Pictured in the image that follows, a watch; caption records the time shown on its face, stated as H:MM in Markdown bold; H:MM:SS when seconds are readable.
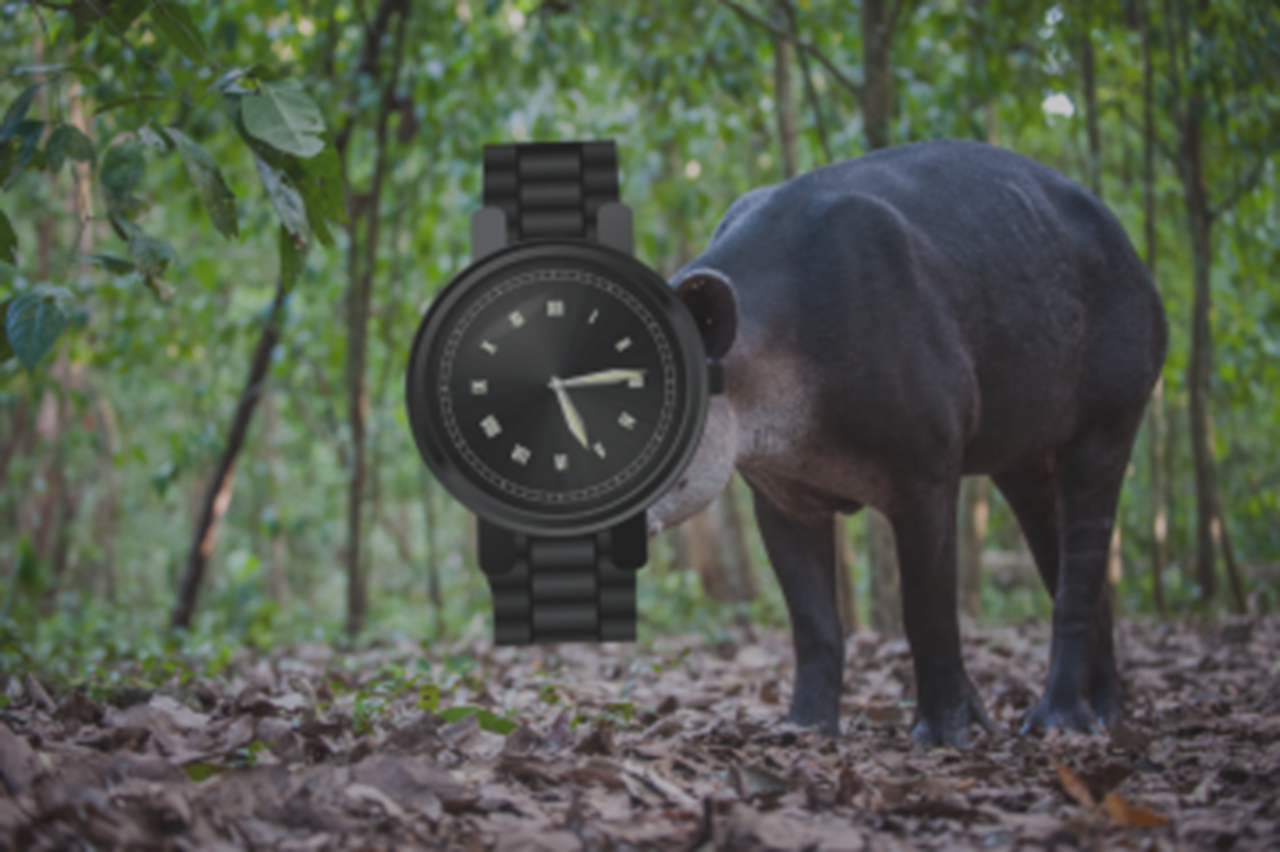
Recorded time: **5:14**
